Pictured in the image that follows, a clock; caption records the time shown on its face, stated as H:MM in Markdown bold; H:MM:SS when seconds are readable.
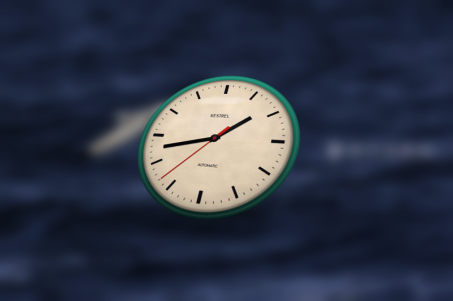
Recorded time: **1:42:37**
